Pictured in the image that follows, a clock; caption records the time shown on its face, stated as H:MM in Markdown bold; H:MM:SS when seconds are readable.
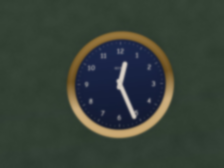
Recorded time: **12:26**
